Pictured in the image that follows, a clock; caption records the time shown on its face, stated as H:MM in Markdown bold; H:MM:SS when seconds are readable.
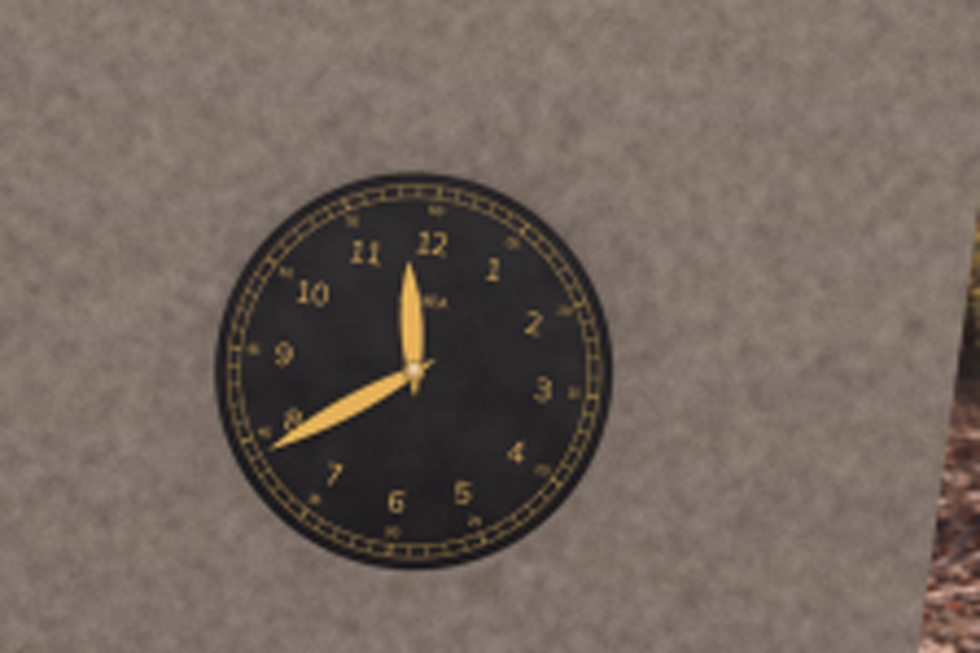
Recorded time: **11:39**
